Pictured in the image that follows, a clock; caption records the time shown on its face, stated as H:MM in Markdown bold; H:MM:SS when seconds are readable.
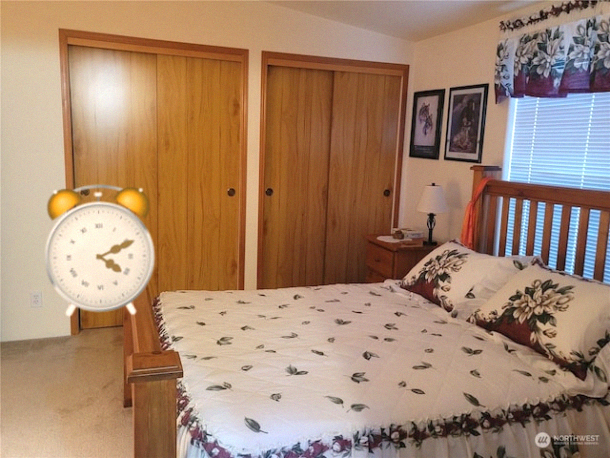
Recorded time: **4:11**
